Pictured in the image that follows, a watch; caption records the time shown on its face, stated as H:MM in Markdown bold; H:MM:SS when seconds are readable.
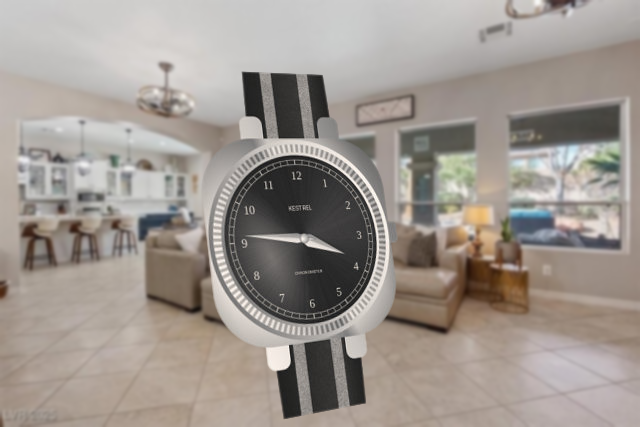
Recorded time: **3:46**
